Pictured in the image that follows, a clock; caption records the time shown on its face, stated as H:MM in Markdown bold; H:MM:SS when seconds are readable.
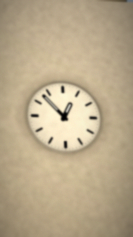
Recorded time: **12:53**
